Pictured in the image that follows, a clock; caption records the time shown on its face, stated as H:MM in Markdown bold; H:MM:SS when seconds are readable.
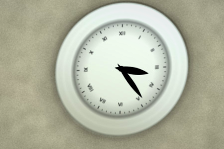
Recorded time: **3:24**
